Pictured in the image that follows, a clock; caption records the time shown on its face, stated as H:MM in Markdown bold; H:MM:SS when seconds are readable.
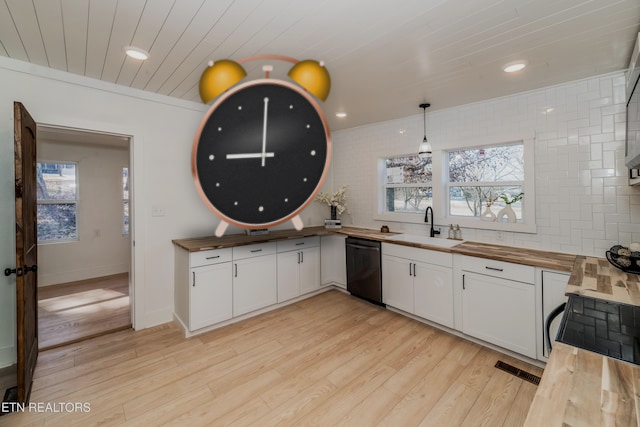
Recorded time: **9:00**
